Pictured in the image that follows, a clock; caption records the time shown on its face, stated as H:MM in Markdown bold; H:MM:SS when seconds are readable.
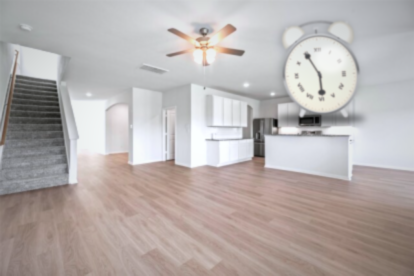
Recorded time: **5:55**
